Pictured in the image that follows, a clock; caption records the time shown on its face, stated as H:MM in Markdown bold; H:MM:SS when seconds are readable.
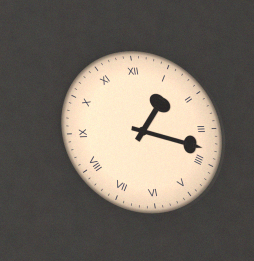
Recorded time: **1:18**
